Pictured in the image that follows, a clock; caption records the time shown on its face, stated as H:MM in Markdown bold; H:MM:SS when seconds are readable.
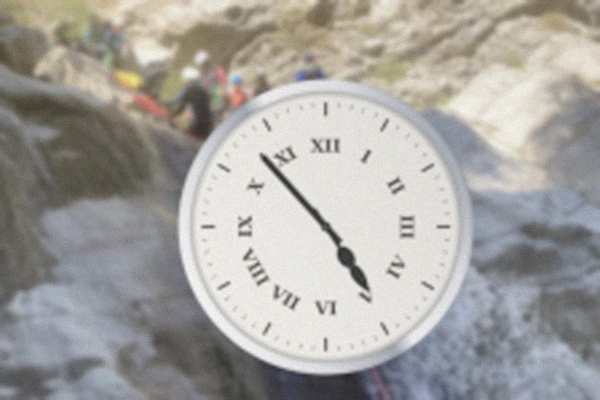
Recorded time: **4:53**
